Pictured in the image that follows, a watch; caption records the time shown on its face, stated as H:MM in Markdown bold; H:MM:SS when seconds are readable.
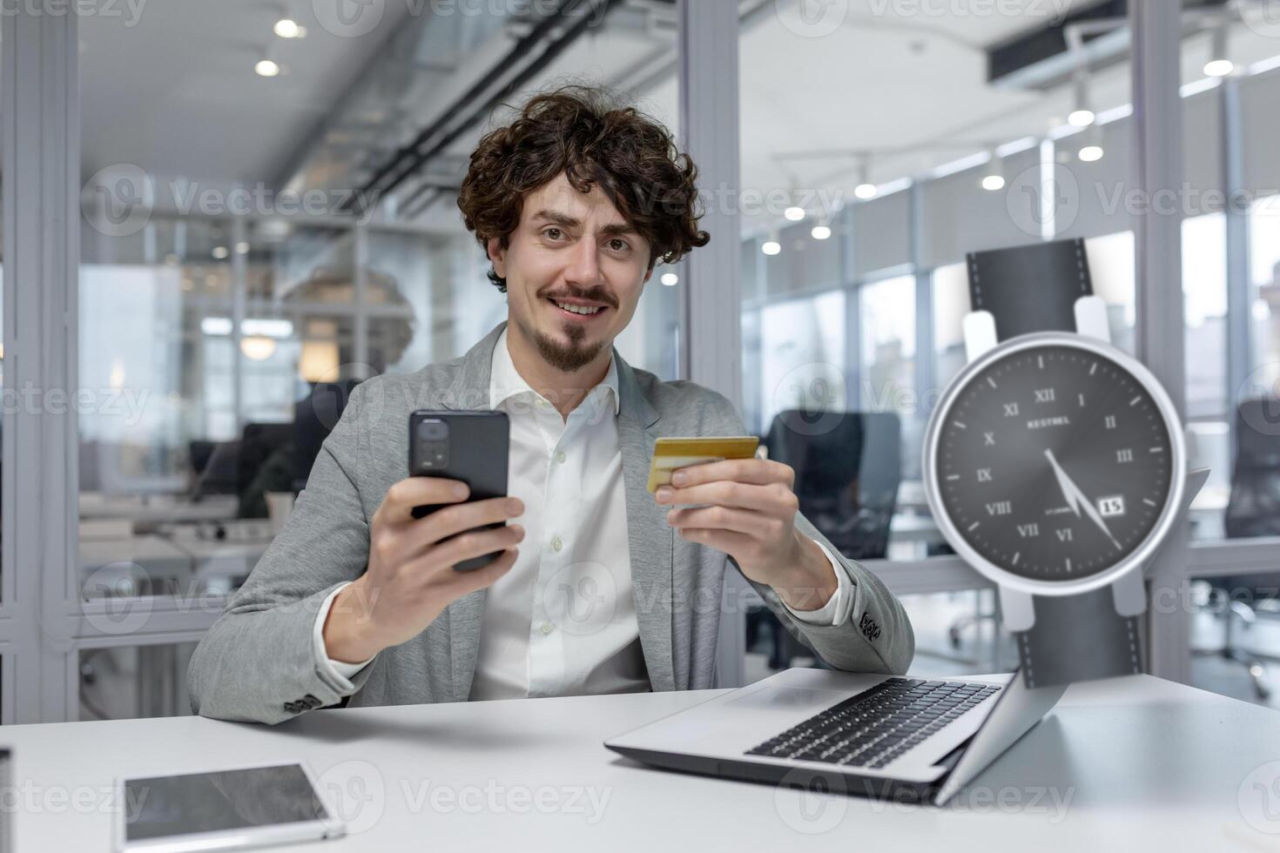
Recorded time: **5:25**
